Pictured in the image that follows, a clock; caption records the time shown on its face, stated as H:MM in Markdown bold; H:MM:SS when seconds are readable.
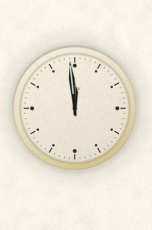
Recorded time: **11:59**
